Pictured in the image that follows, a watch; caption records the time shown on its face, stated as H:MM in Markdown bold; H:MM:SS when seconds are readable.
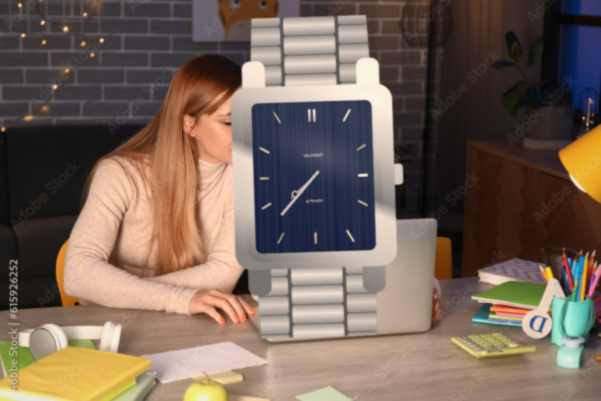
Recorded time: **7:37**
